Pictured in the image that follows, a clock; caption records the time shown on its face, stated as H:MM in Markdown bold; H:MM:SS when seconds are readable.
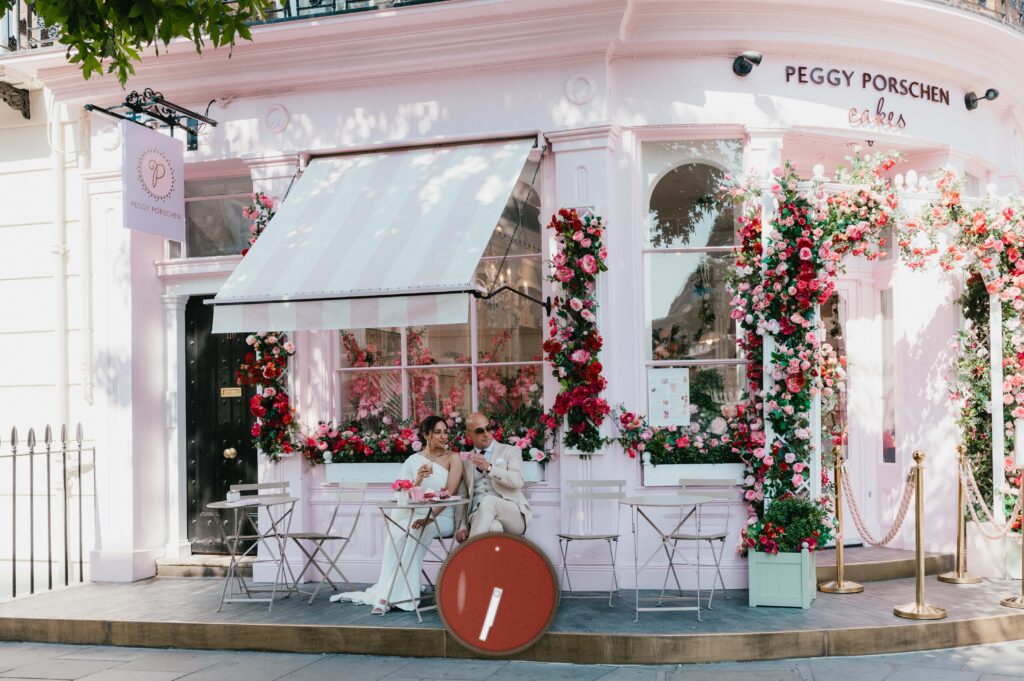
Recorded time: **6:33**
